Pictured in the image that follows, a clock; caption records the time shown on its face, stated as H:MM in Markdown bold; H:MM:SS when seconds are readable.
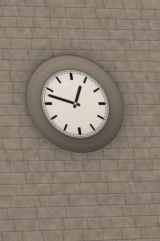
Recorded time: **12:48**
